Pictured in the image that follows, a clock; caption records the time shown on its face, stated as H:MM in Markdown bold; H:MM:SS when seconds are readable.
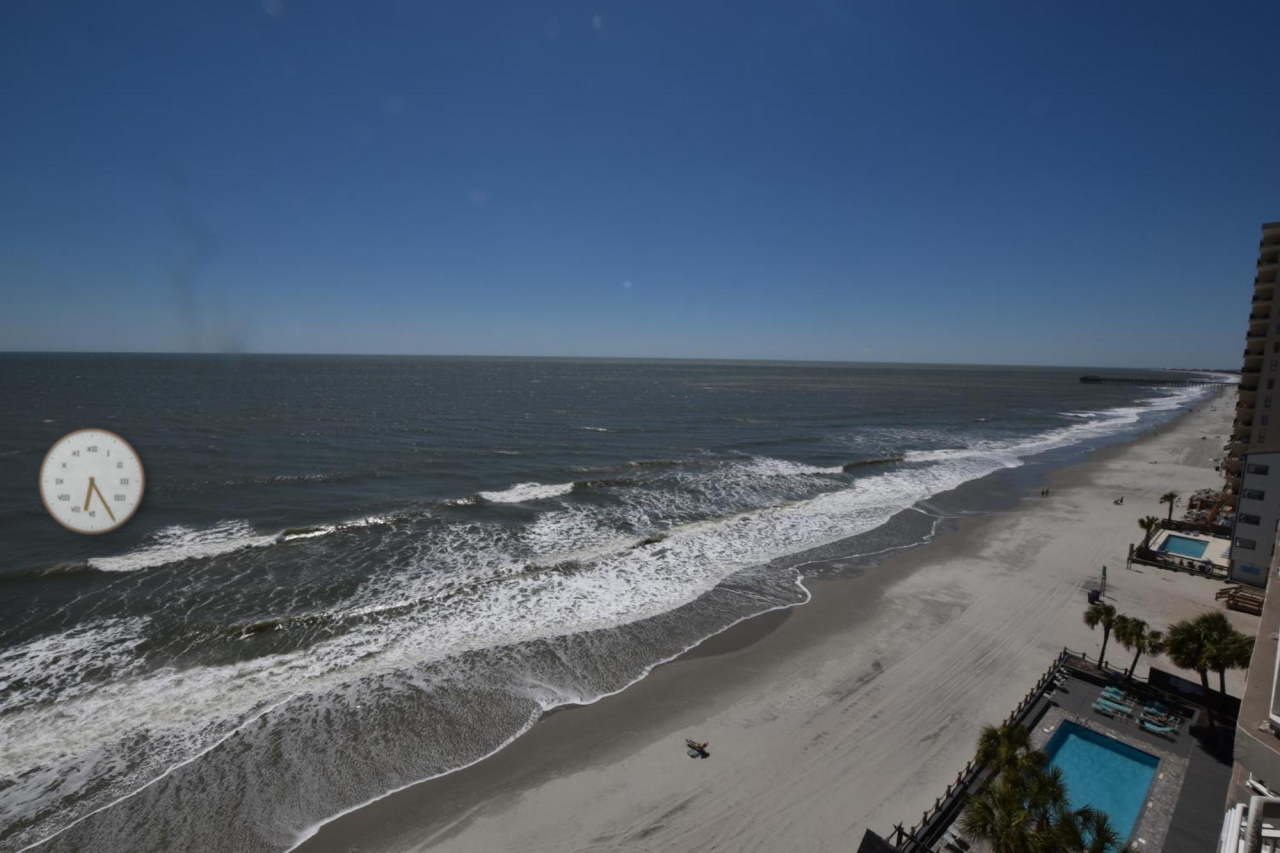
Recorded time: **6:25**
